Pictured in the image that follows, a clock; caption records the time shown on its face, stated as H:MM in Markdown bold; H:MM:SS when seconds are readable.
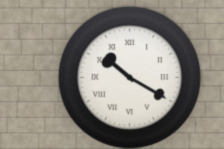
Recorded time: **10:20**
